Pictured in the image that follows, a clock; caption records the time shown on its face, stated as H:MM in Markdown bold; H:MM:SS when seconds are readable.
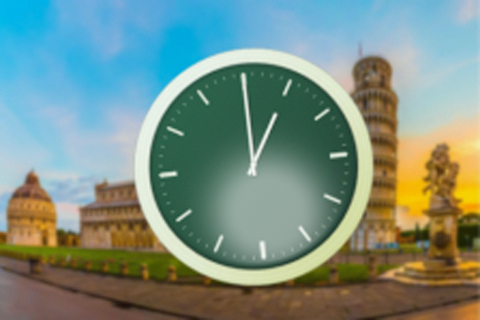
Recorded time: **1:00**
